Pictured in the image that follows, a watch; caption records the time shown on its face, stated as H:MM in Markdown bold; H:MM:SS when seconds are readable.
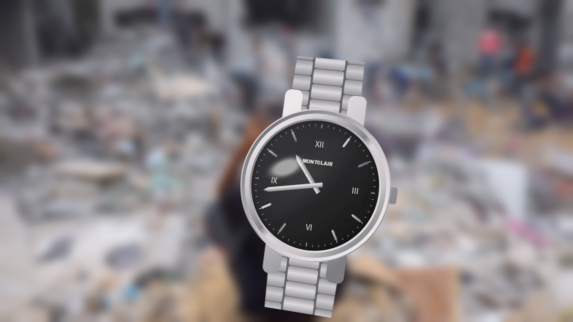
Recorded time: **10:43**
